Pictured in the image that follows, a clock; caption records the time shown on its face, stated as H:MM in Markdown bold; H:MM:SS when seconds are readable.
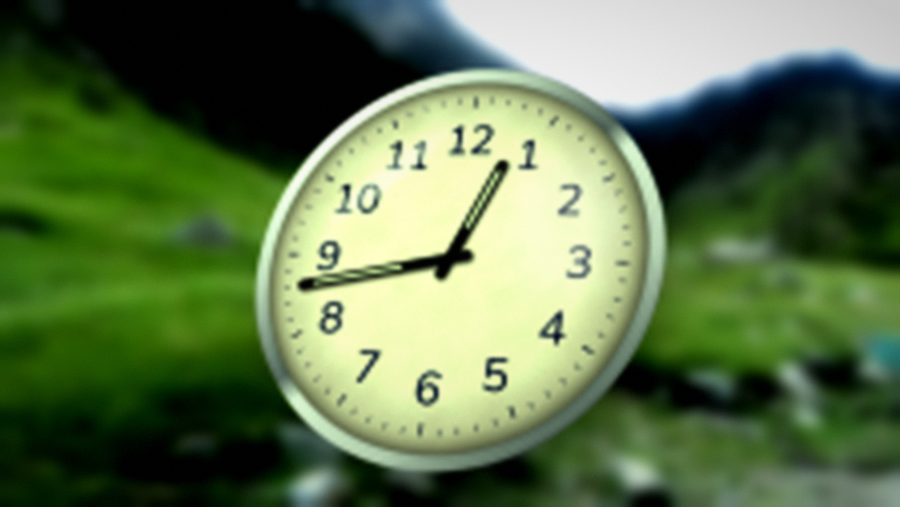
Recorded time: **12:43**
